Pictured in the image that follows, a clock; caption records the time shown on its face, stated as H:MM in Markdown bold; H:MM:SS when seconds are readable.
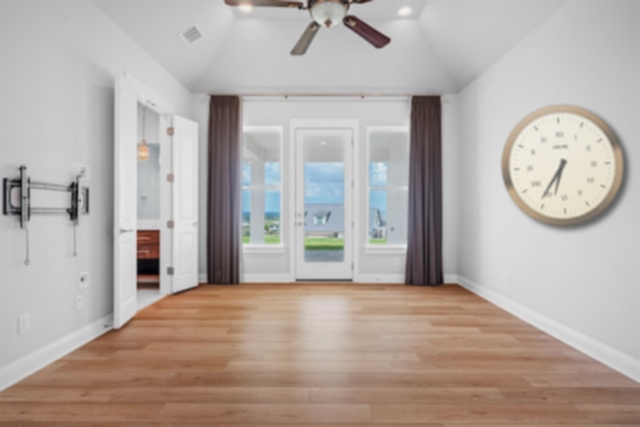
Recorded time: **6:36**
